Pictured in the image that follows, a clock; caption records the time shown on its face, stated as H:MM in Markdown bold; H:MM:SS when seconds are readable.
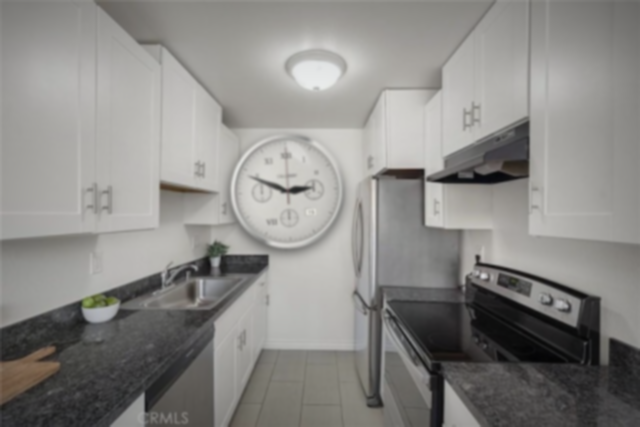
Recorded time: **2:49**
